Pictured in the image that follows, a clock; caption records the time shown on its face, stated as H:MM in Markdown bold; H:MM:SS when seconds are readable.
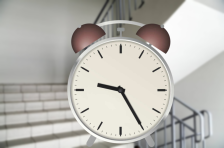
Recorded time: **9:25**
